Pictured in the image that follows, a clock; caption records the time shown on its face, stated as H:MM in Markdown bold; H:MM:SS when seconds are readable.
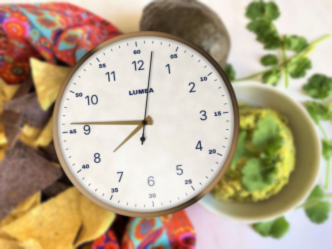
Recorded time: **7:46:02**
